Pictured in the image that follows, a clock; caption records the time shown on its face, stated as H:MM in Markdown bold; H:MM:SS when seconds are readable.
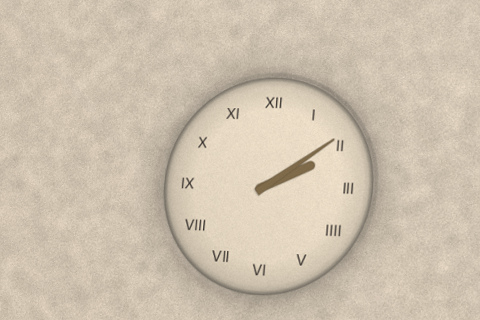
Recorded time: **2:09**
